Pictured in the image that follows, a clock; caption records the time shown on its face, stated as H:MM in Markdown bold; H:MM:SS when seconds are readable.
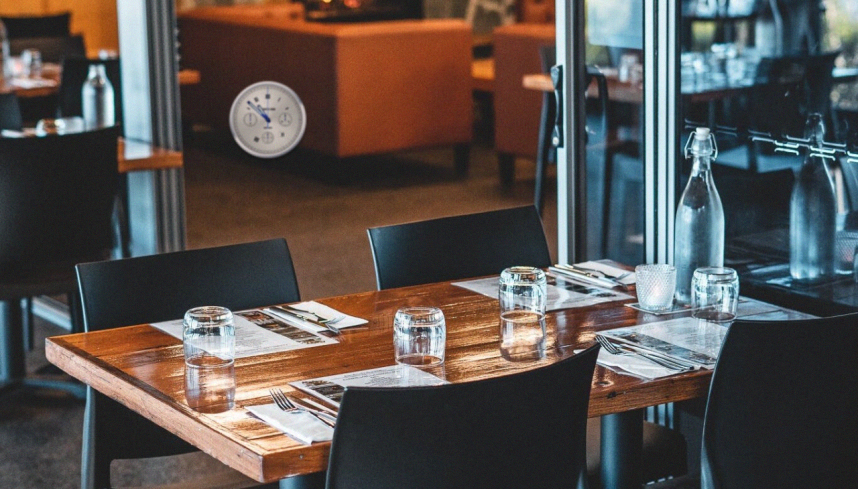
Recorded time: **10:52**
